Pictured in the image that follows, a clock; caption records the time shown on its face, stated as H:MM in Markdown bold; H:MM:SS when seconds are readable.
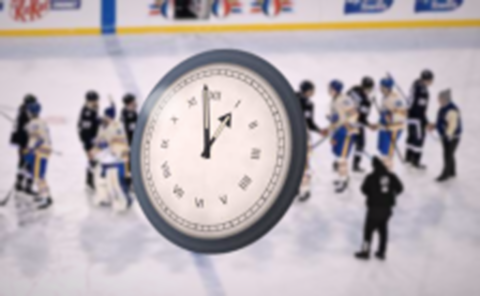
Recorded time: **12:58**
